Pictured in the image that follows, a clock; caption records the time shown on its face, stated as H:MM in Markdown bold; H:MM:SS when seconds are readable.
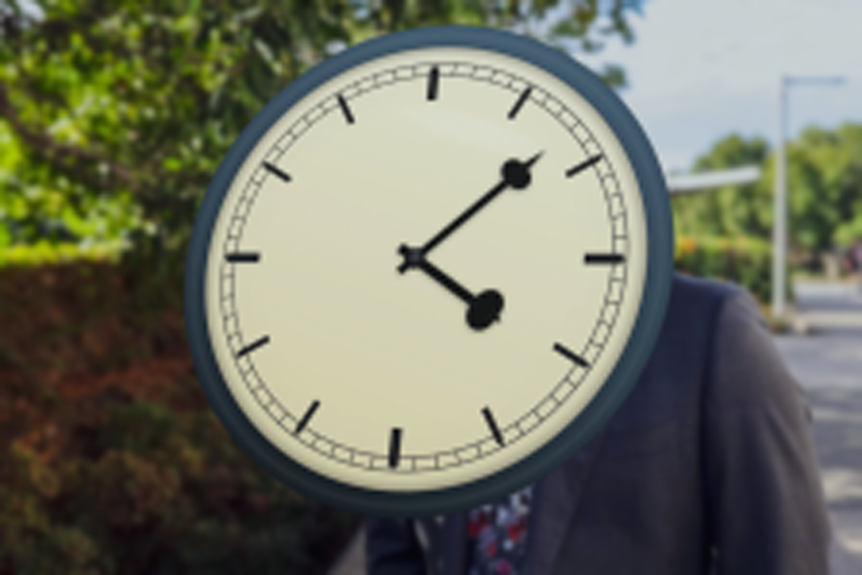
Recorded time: **4:08**
